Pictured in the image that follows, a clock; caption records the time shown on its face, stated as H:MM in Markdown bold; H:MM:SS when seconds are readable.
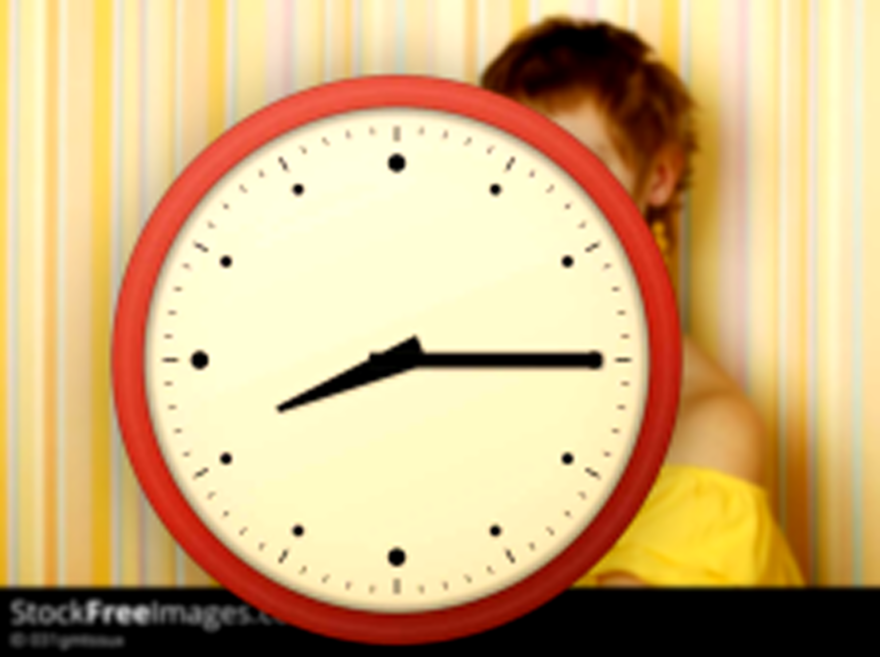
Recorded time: **8:15**
